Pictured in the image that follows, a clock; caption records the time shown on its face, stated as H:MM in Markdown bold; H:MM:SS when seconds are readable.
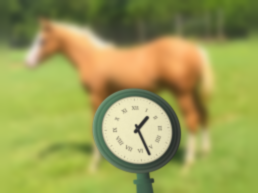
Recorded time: **1:27**
